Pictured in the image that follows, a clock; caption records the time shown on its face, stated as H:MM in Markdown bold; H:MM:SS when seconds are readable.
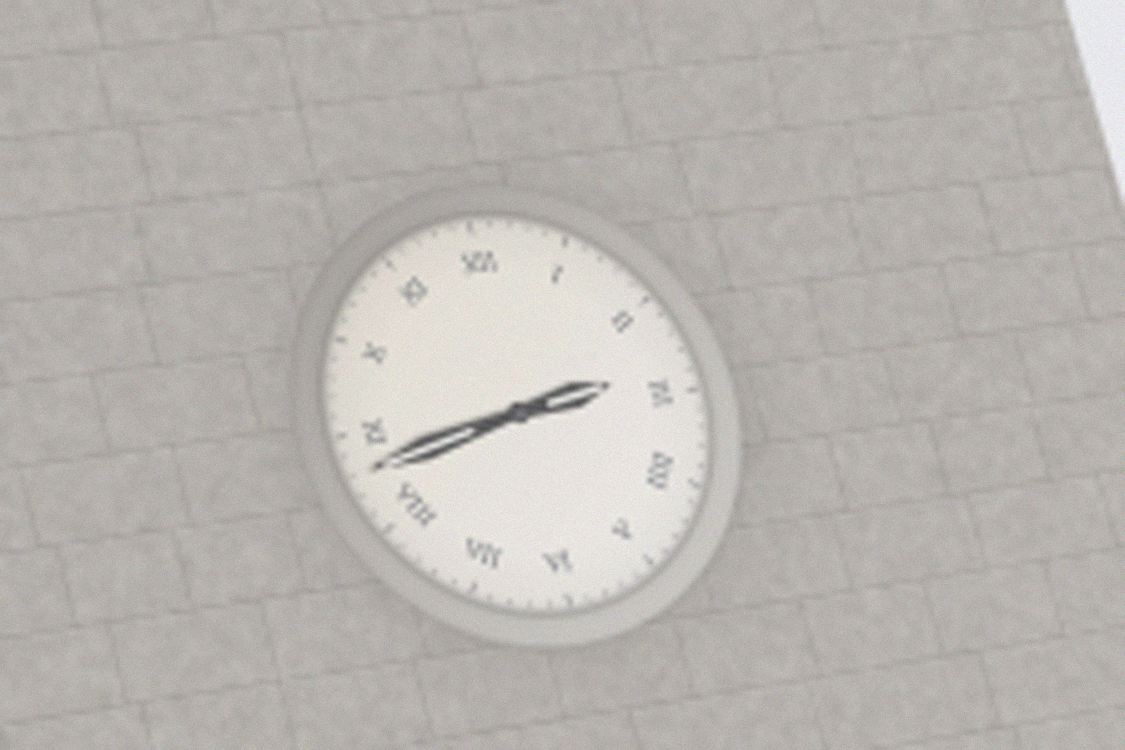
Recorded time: **2:43**
